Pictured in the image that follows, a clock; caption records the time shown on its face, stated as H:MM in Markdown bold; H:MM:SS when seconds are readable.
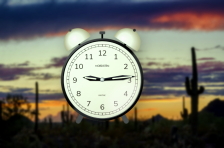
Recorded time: **9:14**
